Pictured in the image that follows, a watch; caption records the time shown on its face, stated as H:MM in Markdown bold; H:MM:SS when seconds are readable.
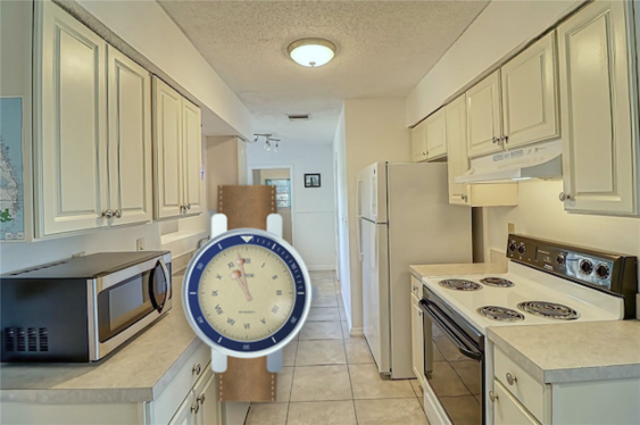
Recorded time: **10:58**
